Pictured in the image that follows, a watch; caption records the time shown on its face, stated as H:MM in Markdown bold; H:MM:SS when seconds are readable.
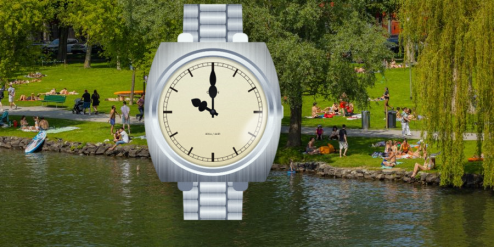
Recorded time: **10:00**
